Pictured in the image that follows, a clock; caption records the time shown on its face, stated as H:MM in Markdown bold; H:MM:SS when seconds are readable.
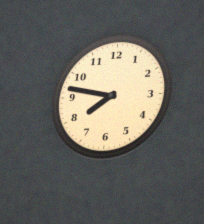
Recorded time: **7:47**
